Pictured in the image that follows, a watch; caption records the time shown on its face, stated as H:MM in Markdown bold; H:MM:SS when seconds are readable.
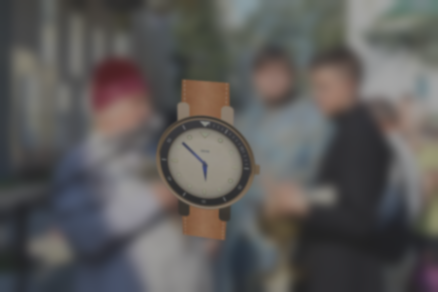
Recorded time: **5:52**
